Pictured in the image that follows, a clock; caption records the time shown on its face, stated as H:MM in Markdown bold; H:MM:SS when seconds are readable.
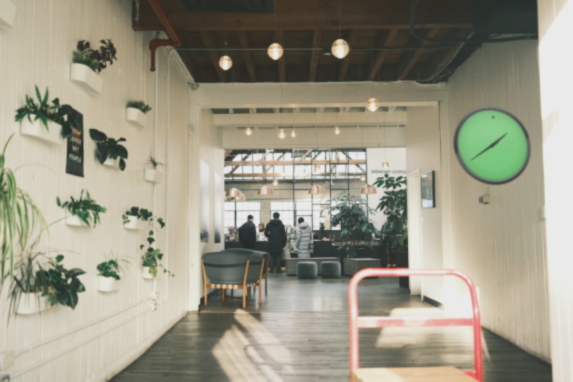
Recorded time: **1:39**
